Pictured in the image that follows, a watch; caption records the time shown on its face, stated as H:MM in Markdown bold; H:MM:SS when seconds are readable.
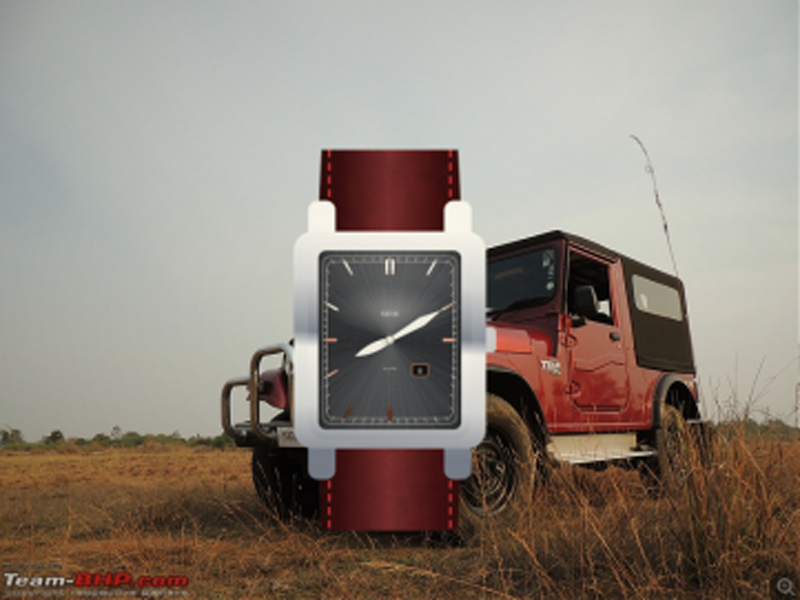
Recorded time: **8:10**
